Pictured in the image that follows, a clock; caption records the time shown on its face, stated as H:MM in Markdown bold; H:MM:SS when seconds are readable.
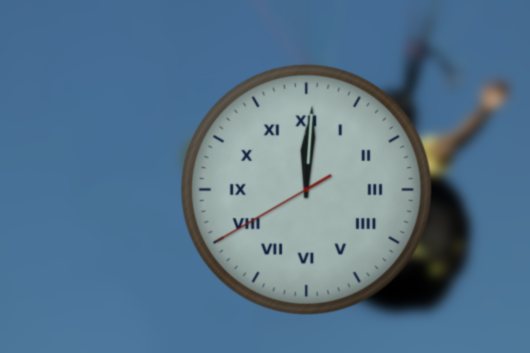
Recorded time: **12:00:40**
